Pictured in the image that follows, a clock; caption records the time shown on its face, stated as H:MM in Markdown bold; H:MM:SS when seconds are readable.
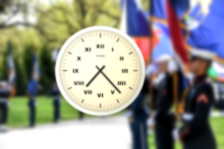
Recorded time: **7:23**
